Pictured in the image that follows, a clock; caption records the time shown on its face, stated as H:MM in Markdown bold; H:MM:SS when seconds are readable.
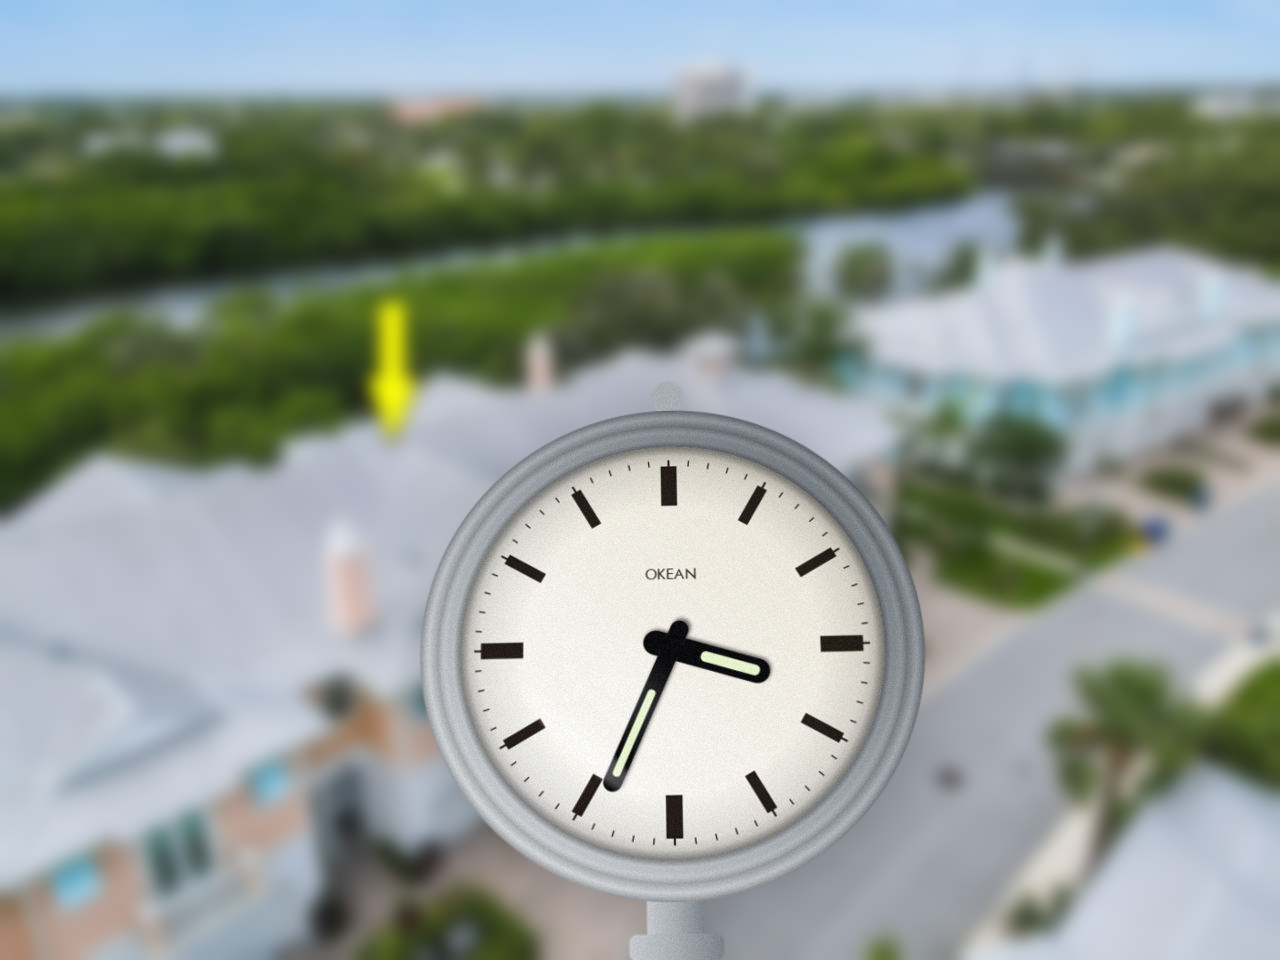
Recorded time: **3:34**
